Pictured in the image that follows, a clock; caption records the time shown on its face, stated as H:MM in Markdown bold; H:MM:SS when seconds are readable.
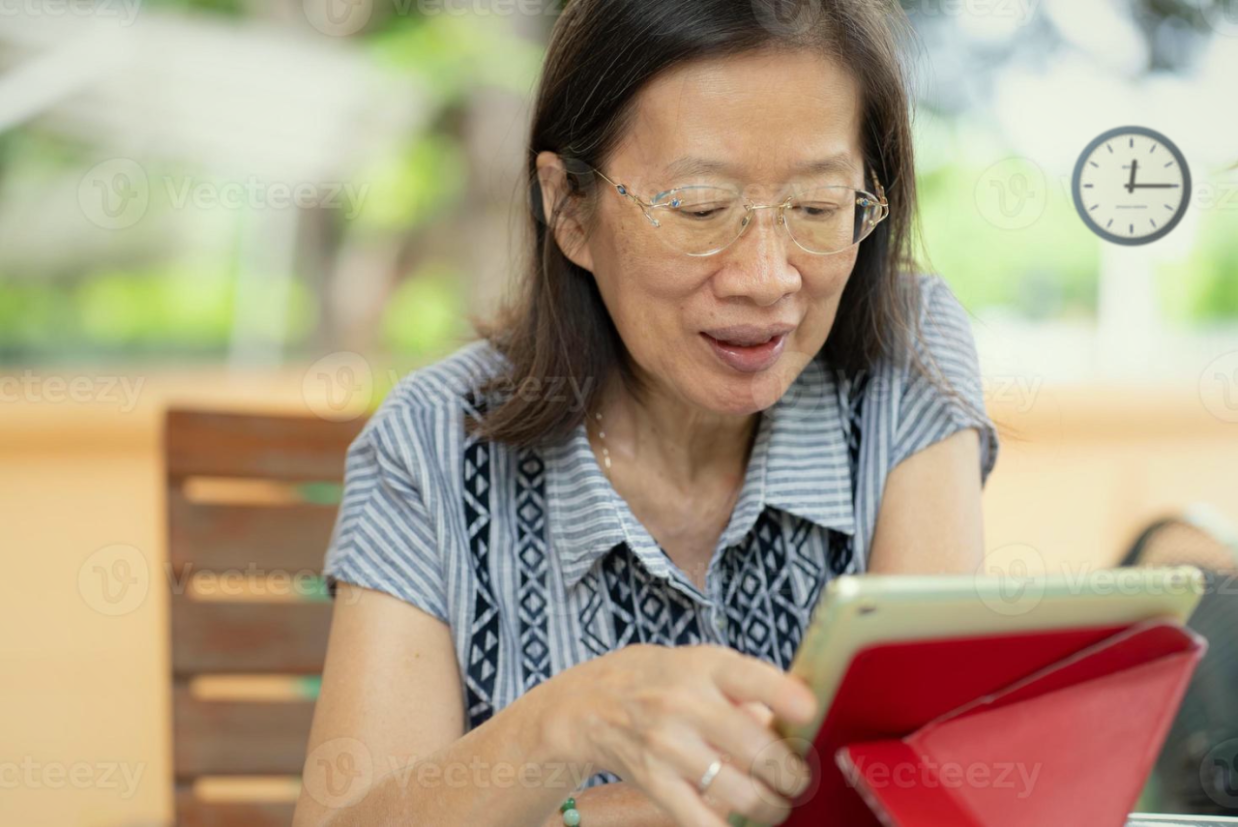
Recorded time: **12:15**
